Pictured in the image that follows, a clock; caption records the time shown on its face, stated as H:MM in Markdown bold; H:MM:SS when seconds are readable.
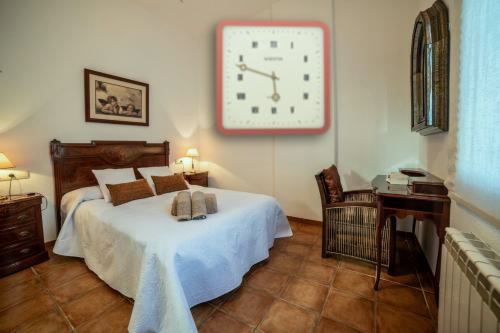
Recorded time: **5:48**
